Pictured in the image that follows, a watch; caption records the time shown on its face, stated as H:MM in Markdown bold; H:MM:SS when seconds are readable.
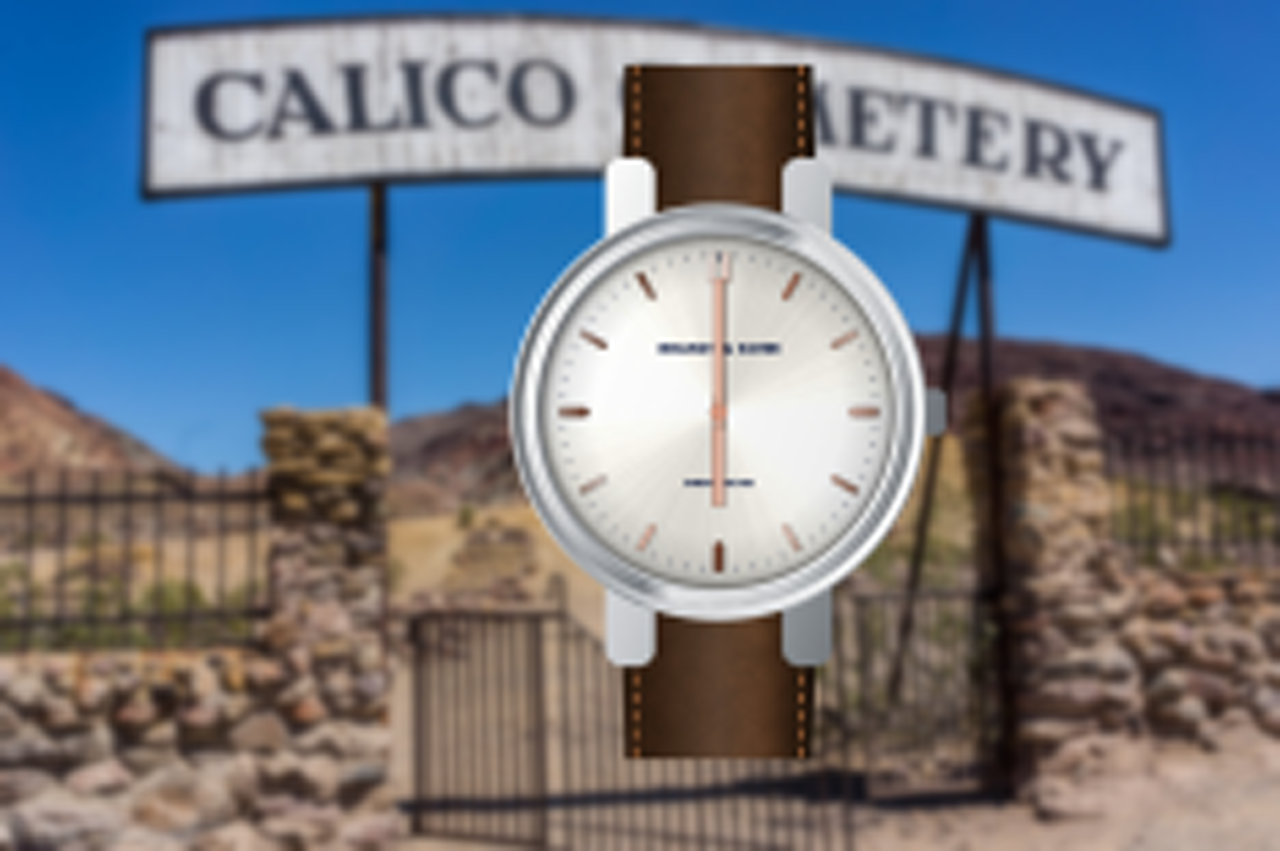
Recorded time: **6:00**
